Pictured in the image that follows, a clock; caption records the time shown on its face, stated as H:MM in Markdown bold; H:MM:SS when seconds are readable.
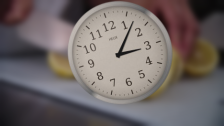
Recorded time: **3:07**
